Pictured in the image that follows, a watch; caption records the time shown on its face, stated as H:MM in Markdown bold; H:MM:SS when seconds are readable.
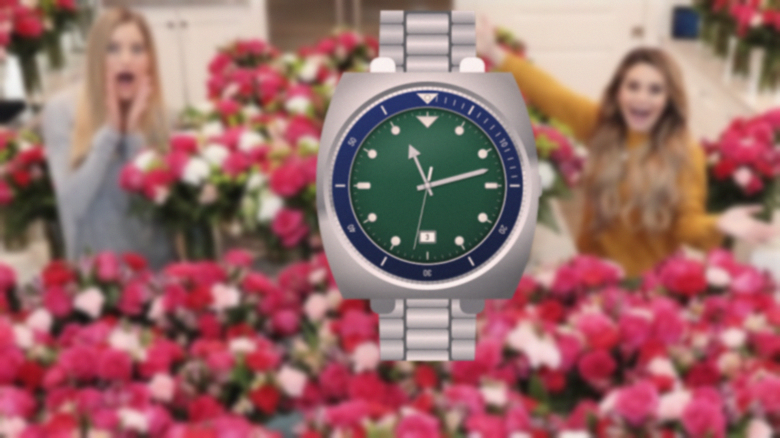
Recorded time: **11:12:32**
